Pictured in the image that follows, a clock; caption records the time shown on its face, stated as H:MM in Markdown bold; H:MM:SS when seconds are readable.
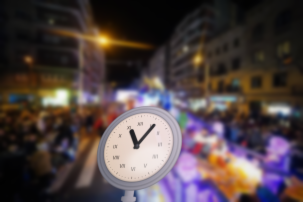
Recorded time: **11:06**
